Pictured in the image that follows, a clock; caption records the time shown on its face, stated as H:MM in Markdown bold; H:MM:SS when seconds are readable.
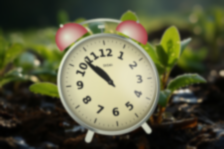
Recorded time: **10:53**
